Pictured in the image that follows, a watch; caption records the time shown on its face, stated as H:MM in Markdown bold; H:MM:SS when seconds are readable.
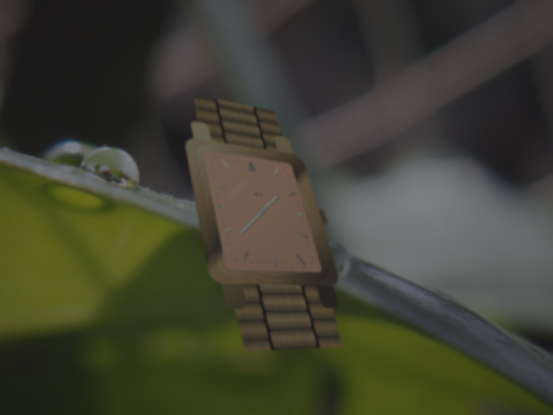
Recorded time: **1:38**
